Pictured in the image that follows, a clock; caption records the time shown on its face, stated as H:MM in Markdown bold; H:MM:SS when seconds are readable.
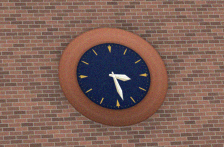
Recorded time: **3:28**
